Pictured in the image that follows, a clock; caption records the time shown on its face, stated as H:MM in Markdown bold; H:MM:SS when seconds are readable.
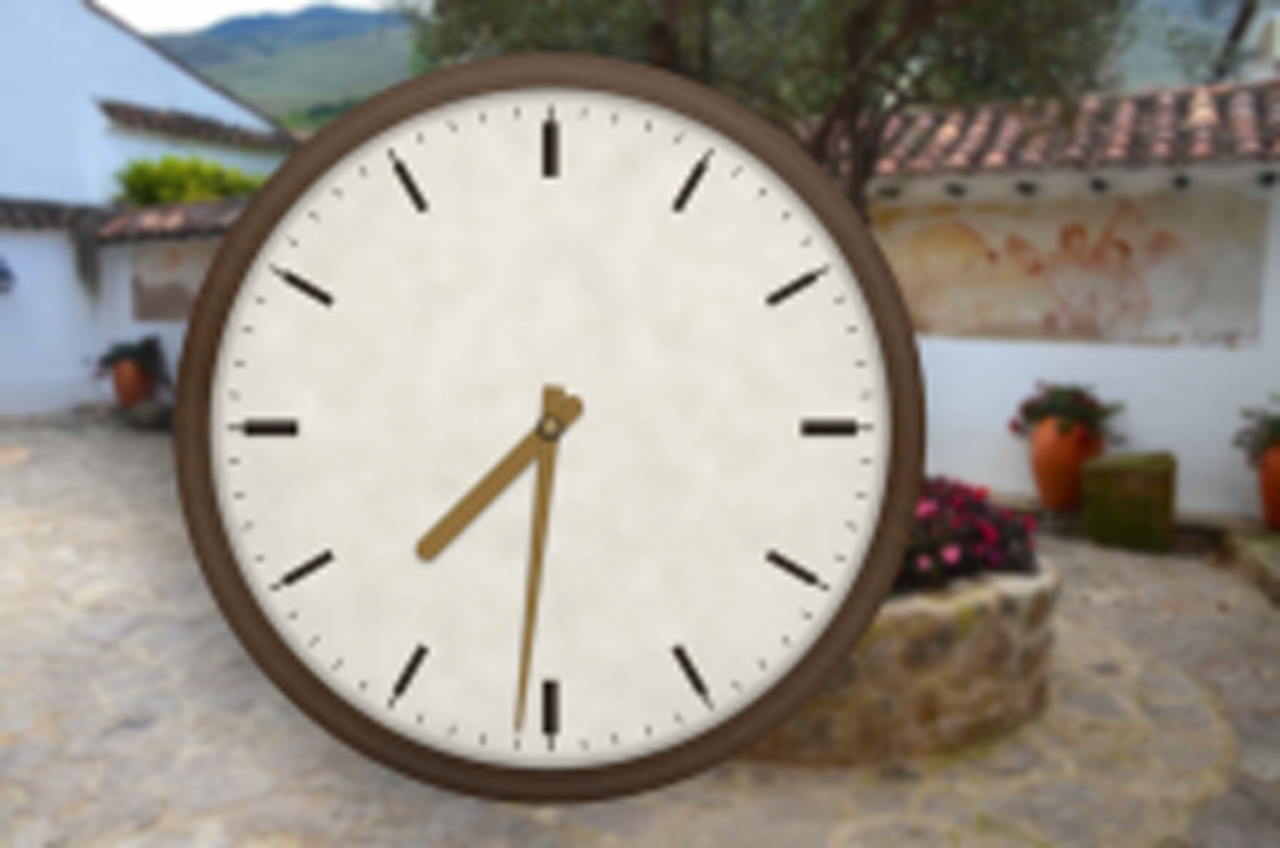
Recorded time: **7:31**
